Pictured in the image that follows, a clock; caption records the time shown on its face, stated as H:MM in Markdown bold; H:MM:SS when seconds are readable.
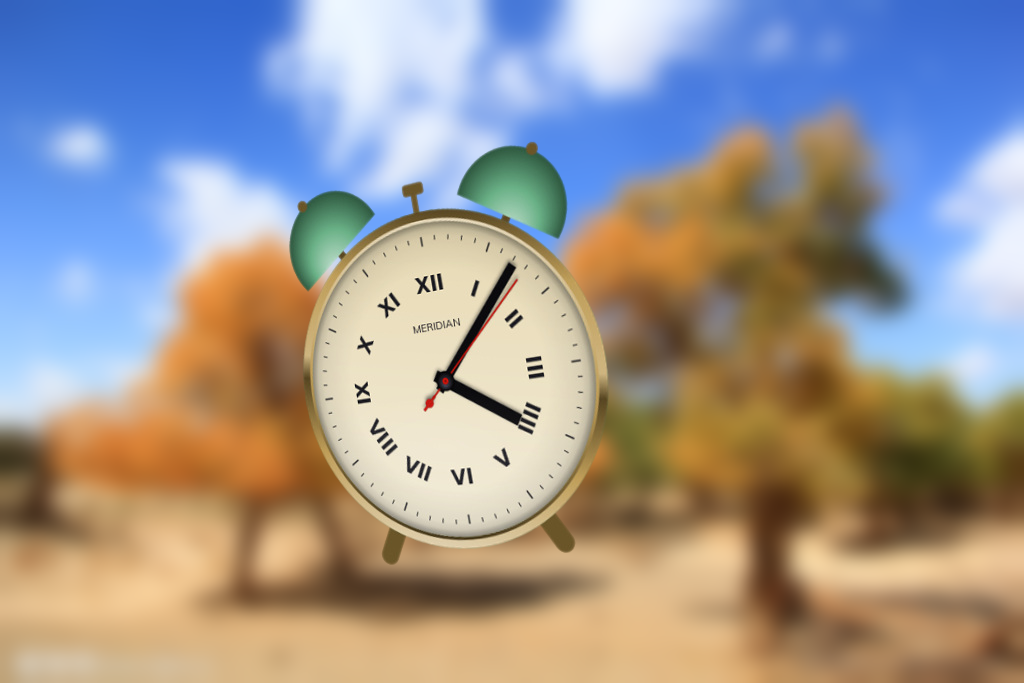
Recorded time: **4:07:08**
